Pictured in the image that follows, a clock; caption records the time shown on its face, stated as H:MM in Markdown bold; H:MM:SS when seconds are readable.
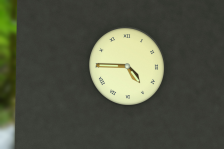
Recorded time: **4:45**
